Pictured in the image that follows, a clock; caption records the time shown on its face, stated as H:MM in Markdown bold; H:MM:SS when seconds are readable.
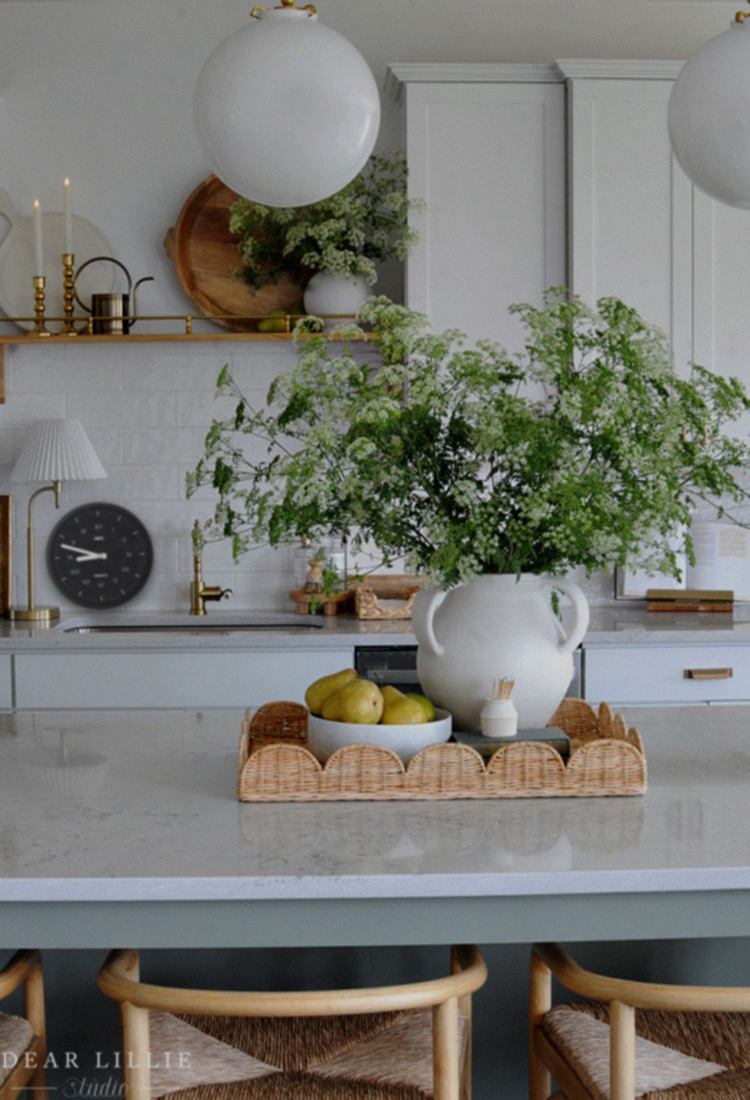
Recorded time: **8:48**
